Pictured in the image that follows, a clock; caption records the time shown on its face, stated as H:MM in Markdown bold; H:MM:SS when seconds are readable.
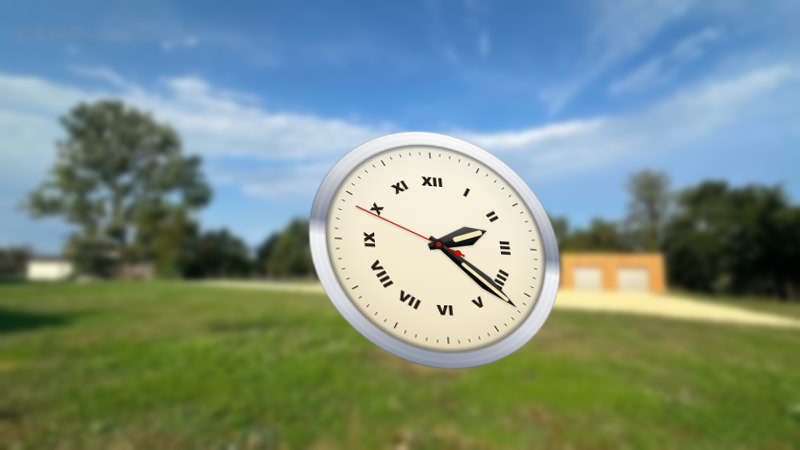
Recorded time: **2:21:49**
